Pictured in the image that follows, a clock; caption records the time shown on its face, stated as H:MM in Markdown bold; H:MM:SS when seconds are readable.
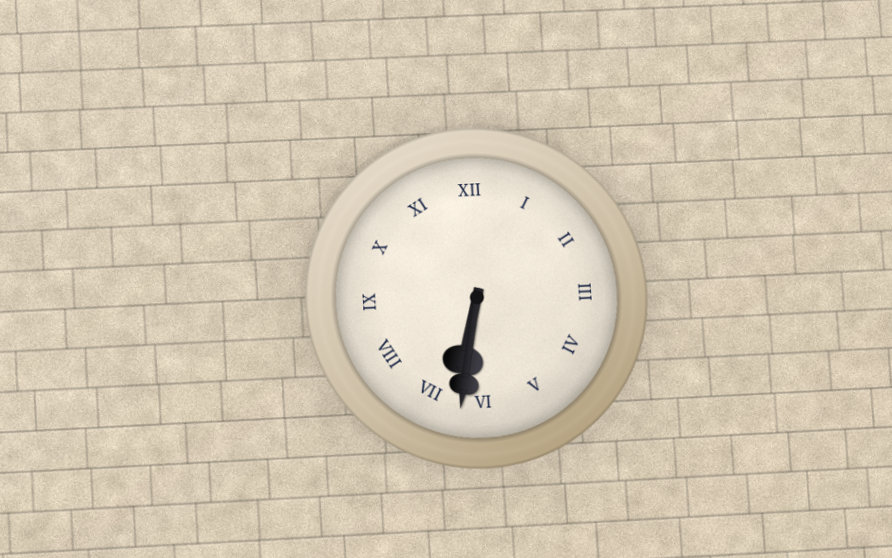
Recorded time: **6:32**
